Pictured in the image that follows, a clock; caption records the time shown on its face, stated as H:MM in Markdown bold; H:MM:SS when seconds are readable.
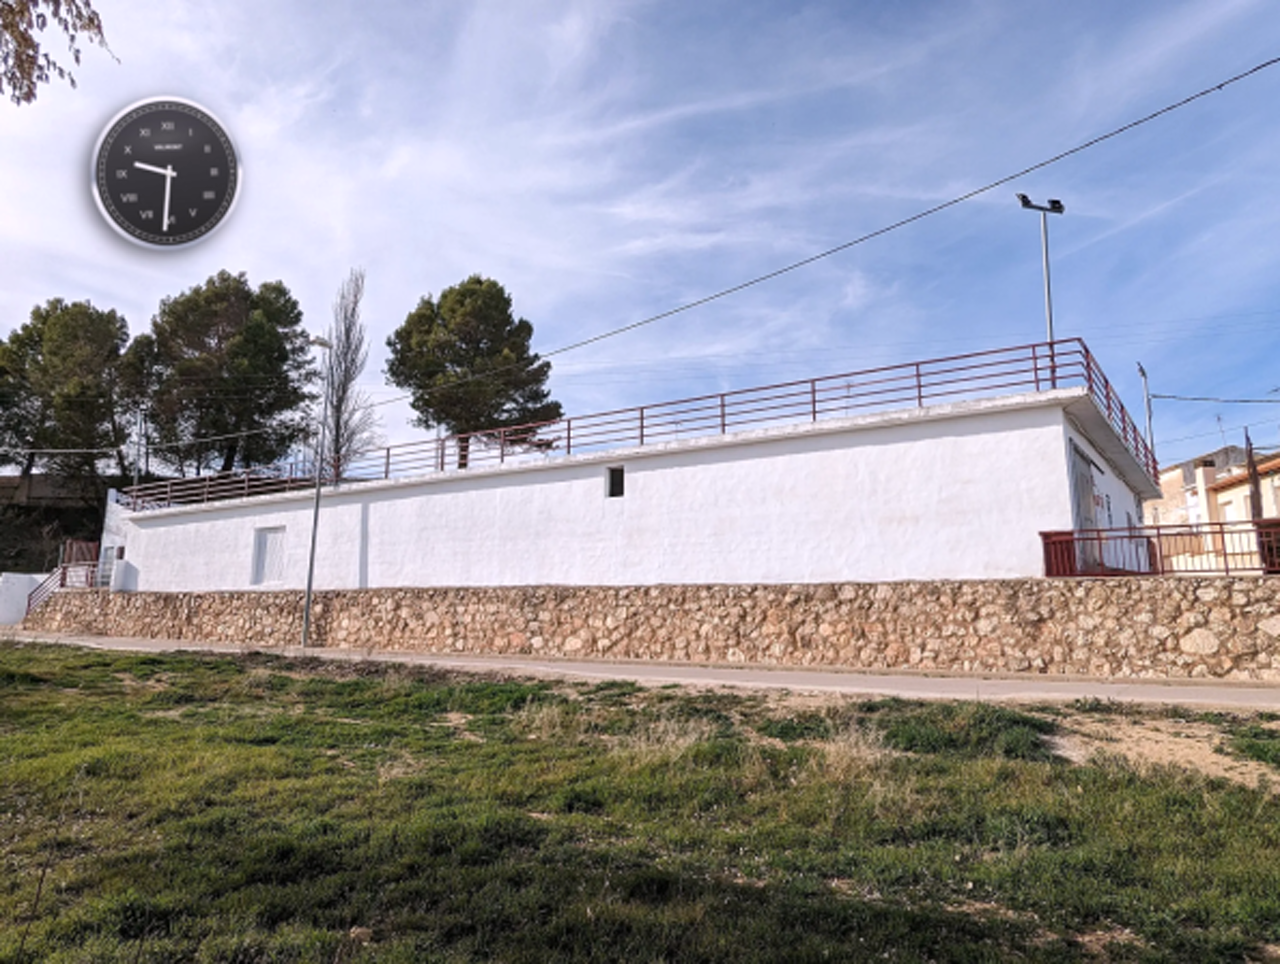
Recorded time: **9:31**
